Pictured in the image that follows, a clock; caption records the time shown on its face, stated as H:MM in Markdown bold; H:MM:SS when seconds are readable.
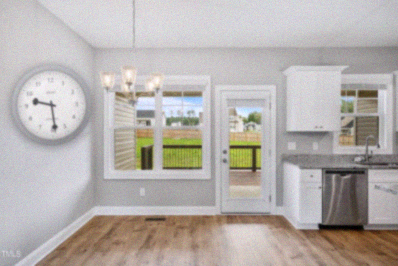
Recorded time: **9:29**
